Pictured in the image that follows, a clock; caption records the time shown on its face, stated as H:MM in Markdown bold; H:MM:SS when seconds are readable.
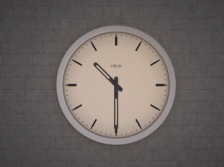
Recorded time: **10:30**
